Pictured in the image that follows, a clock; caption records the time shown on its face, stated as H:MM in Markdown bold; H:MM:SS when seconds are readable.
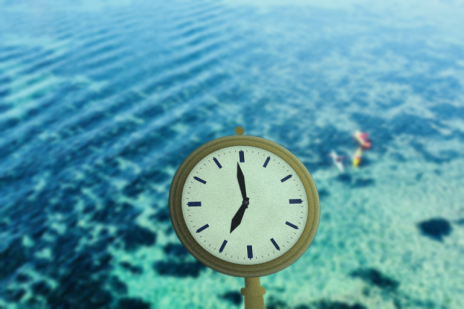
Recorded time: **6:59**
